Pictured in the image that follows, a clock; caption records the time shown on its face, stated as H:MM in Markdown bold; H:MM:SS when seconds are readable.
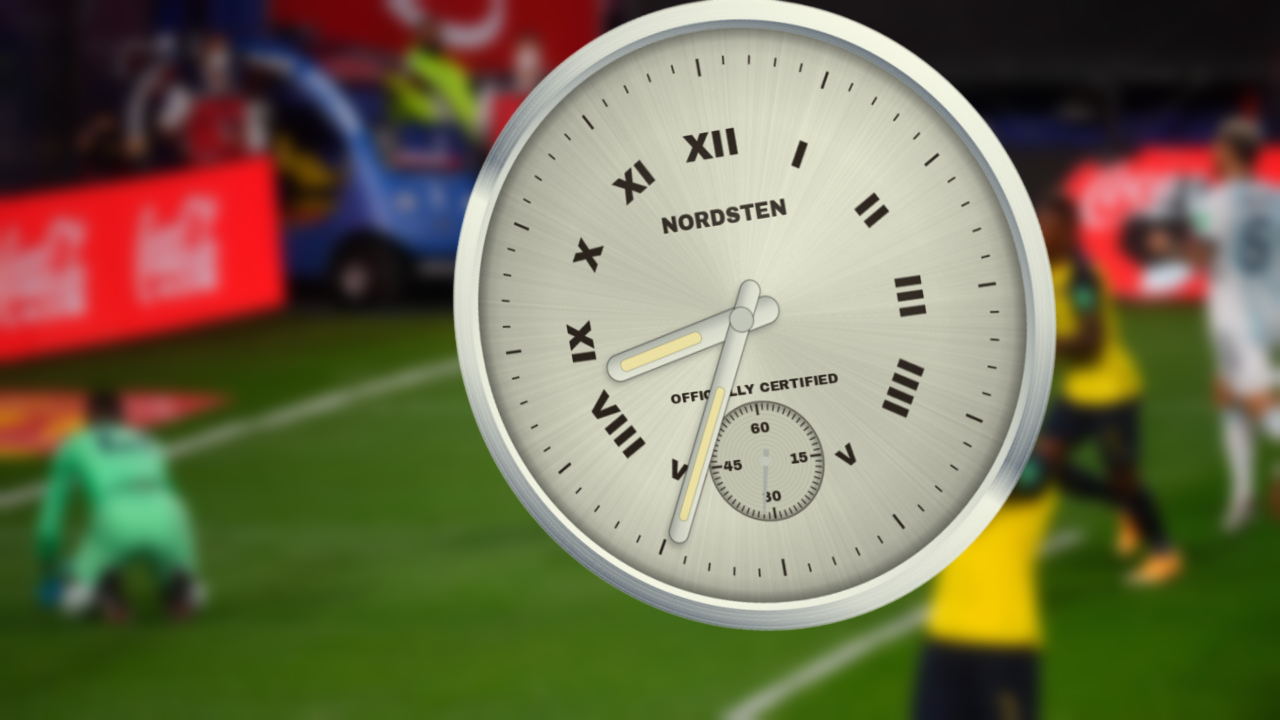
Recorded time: **8:34:32**
